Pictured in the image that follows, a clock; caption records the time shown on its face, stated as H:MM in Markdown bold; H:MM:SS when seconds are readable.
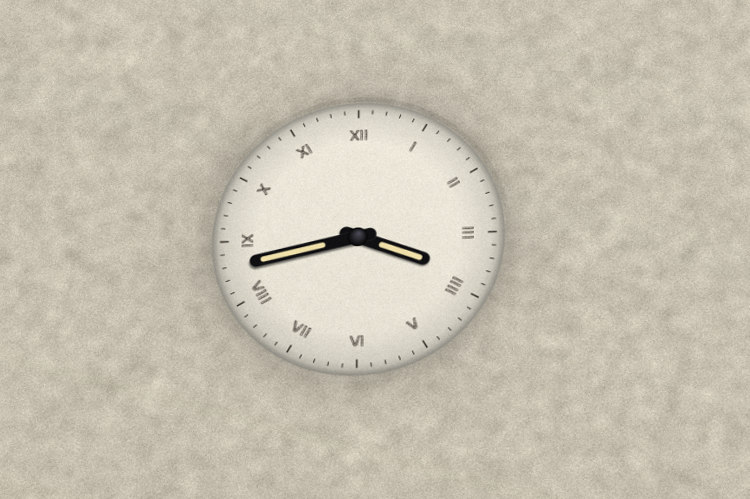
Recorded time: **3:43**
